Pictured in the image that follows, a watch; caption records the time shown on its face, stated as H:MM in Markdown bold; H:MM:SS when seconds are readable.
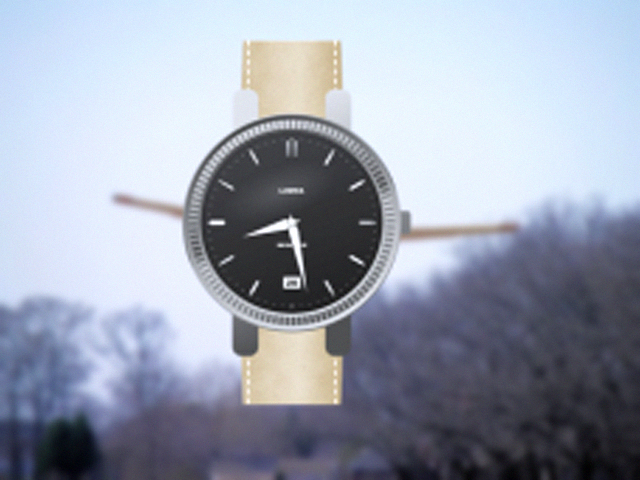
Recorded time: **8:28**
